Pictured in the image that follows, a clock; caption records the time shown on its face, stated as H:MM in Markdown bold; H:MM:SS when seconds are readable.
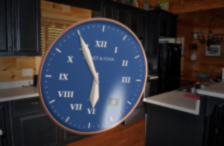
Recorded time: **5:55**
